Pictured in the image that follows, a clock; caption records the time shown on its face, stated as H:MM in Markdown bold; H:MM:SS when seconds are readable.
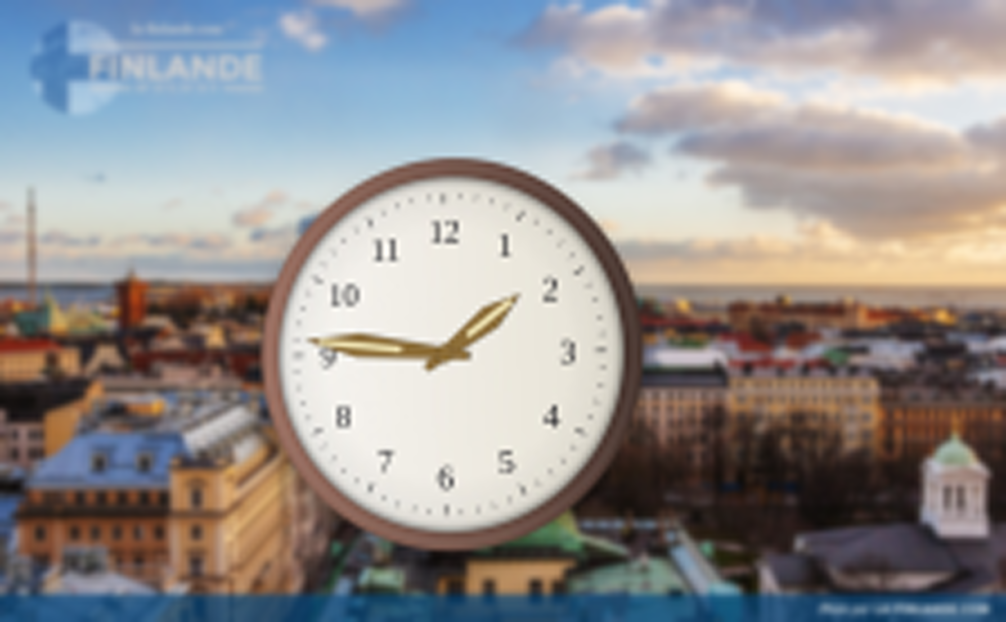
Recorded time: **1:46**
